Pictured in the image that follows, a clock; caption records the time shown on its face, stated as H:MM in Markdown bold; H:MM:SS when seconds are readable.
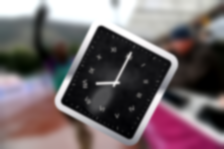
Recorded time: **8:00**
